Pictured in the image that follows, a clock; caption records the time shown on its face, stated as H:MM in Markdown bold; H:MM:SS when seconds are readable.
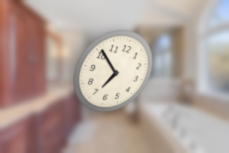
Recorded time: **6:51**
